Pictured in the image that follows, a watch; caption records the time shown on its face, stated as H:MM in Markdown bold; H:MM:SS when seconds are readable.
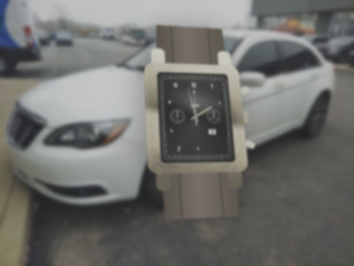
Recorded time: **1:58**
